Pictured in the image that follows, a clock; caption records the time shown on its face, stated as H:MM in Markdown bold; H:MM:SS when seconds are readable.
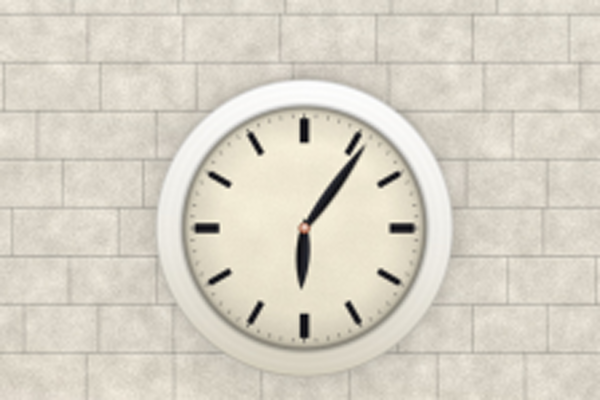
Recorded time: **6:06**
